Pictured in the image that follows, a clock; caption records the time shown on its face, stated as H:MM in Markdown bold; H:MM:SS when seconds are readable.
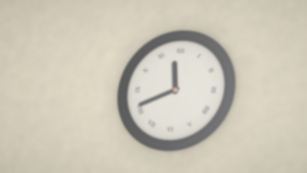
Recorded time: **11:41**
